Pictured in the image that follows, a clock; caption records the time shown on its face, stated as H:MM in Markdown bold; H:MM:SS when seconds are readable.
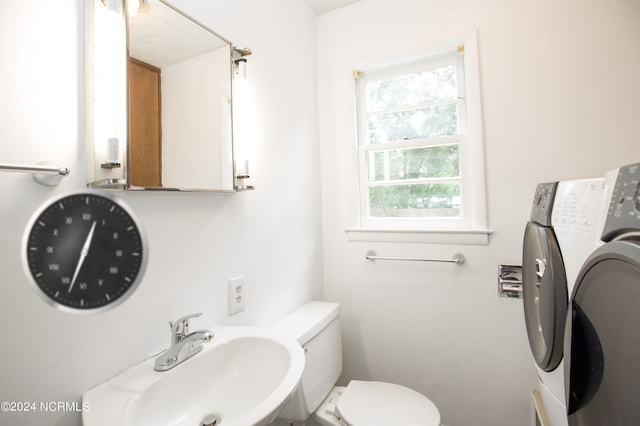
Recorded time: **12:33**
